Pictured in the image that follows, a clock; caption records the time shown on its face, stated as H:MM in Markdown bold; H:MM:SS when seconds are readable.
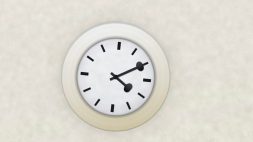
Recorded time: **4:10**
